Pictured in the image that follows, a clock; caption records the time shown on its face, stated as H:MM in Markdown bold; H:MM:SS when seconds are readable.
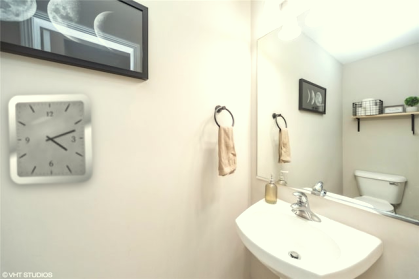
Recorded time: **4:12**
